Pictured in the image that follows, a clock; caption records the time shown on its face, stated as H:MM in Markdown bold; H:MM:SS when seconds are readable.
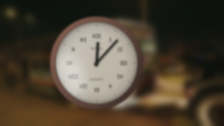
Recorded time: **12:07**
